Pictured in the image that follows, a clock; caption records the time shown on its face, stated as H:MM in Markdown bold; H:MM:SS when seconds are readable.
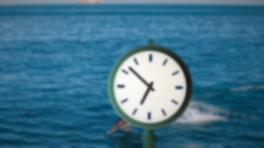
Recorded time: **6:52**
